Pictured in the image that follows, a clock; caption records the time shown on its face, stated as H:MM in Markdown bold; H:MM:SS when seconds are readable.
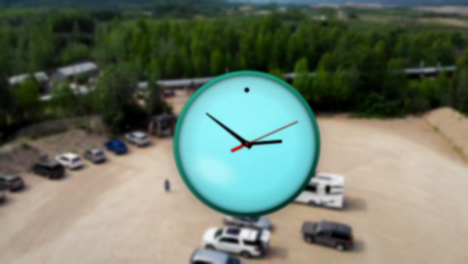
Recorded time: **2:51:11**
